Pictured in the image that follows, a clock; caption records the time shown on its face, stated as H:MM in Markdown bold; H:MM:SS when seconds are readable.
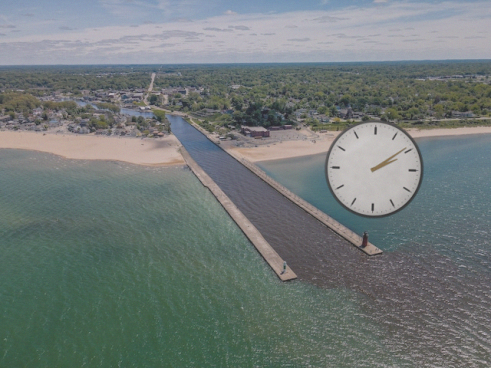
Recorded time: **2:09**
